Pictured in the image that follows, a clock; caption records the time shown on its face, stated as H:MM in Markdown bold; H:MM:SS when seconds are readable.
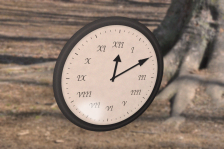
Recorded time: **12:10**
